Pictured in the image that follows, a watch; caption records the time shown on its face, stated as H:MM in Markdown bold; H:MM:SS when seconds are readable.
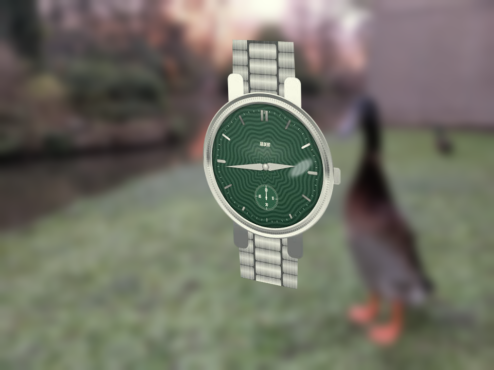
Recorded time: **2:44**
